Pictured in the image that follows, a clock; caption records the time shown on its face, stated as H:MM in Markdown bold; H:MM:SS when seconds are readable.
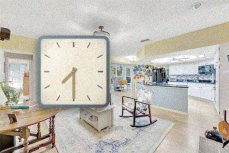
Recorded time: **7:30**
